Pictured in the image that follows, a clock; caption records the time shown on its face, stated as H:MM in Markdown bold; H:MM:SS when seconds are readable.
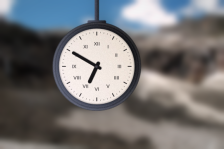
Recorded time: **6:50**
